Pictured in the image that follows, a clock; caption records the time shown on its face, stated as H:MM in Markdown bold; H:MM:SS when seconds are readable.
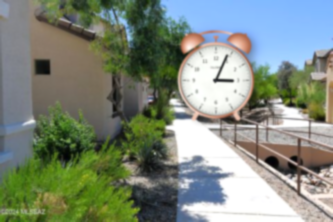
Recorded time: **3:04**
